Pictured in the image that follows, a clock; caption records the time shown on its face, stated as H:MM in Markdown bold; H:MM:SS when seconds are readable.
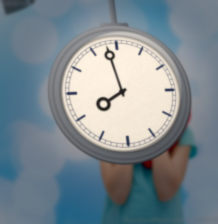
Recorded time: **7:58**
